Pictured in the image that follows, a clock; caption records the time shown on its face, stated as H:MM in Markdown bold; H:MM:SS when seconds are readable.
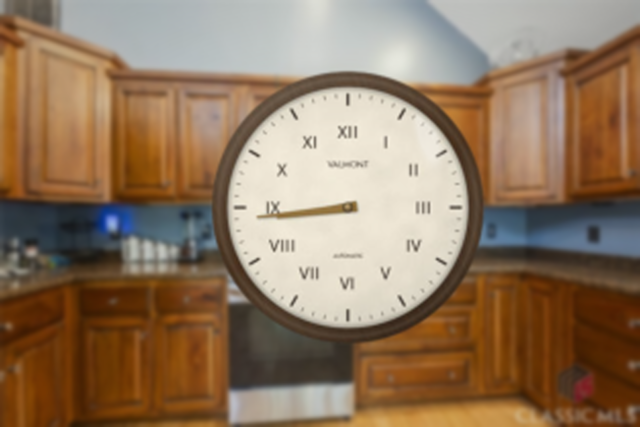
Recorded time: **8:44**
